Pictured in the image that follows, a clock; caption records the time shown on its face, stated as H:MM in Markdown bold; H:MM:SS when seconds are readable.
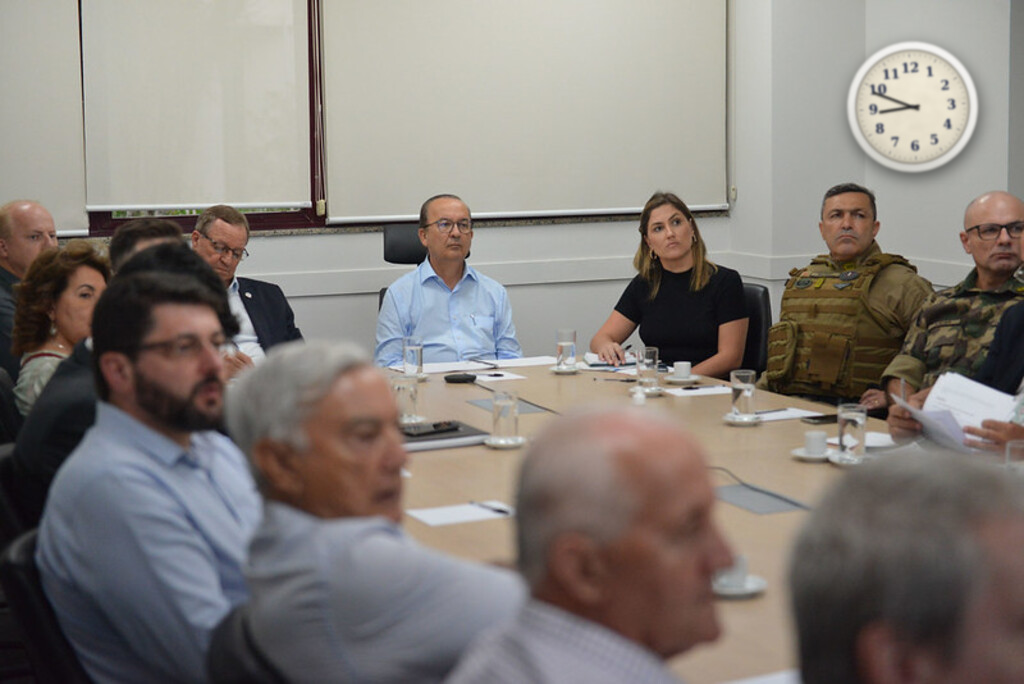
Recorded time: **8:49**
